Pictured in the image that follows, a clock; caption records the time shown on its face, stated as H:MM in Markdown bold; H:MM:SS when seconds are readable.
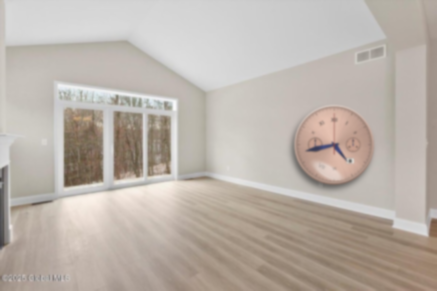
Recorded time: **4:43**
